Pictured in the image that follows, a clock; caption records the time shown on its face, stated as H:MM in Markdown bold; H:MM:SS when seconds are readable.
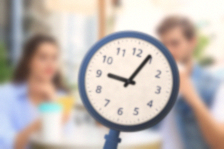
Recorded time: **9:04**
